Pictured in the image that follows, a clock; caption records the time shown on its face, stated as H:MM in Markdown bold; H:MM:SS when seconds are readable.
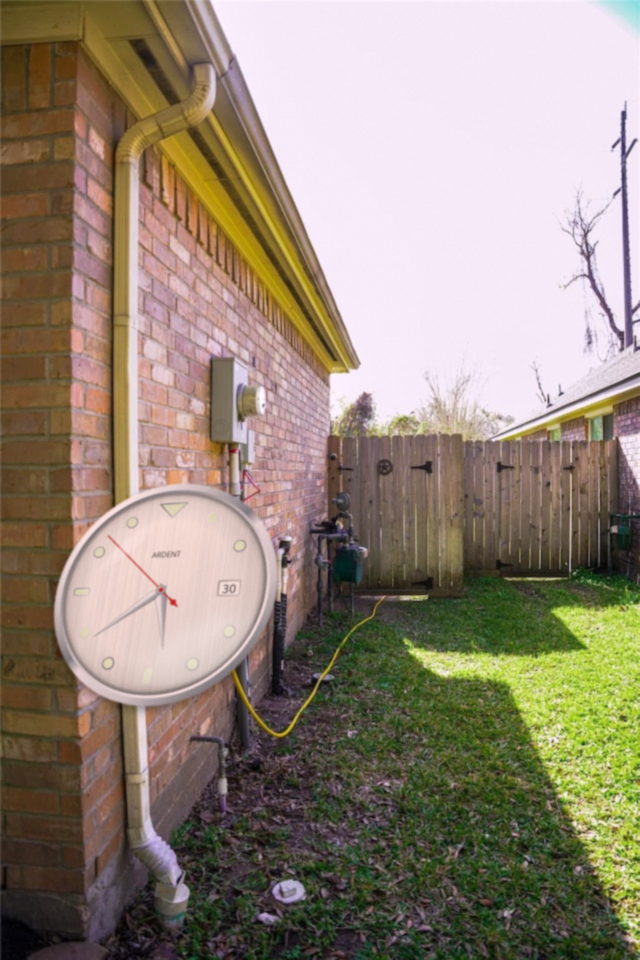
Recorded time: **5:38:52**
